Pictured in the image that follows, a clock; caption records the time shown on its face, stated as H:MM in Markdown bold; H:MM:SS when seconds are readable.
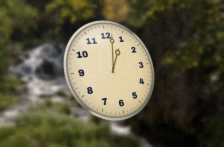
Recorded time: **1:02**
